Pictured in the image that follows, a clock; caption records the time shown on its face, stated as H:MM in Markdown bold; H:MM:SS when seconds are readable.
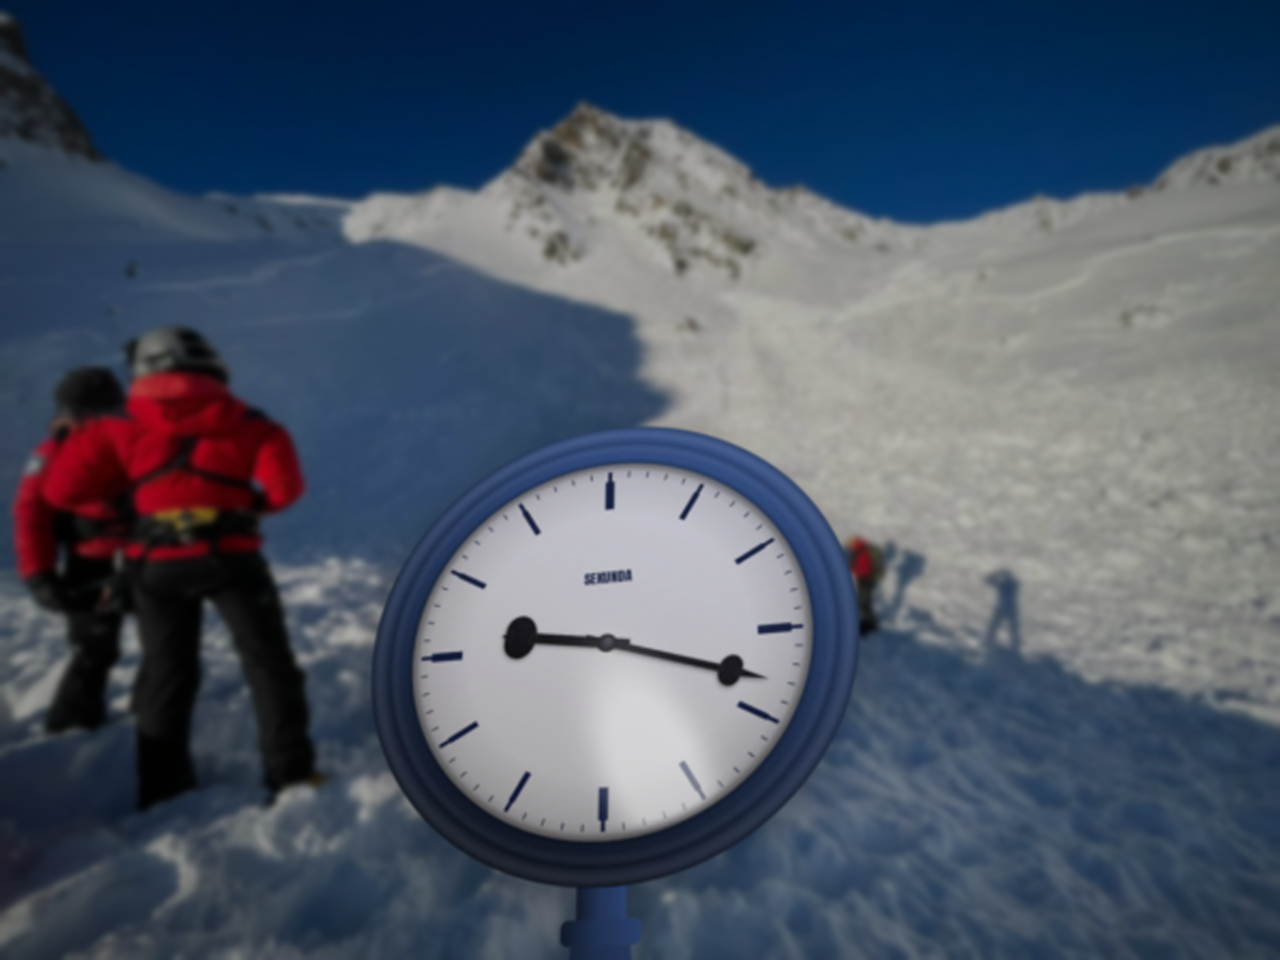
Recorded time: **9:18**
